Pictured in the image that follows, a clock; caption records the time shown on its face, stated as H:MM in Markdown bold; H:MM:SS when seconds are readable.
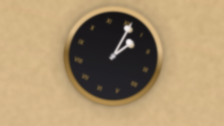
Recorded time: **1:01**
